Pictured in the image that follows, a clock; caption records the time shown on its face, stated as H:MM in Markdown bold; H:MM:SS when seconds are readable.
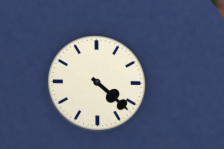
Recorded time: **4:22**
